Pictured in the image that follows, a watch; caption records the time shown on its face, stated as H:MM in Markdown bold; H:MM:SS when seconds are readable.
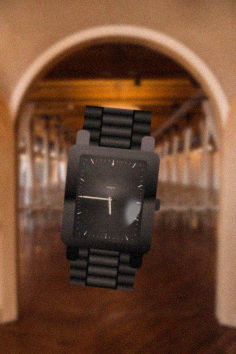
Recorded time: **5:45**
